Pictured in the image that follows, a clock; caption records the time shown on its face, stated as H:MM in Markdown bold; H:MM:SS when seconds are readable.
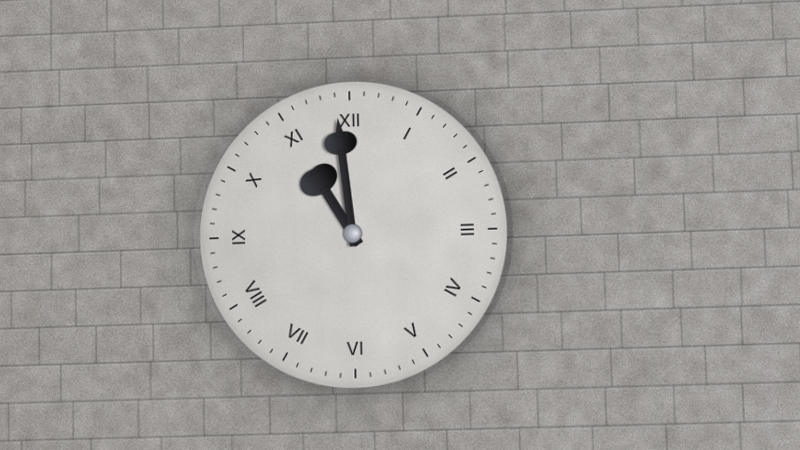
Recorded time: **10:59**
